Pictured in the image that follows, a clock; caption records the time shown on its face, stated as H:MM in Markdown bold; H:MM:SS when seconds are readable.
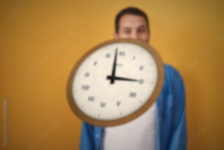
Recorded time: **2:58**
